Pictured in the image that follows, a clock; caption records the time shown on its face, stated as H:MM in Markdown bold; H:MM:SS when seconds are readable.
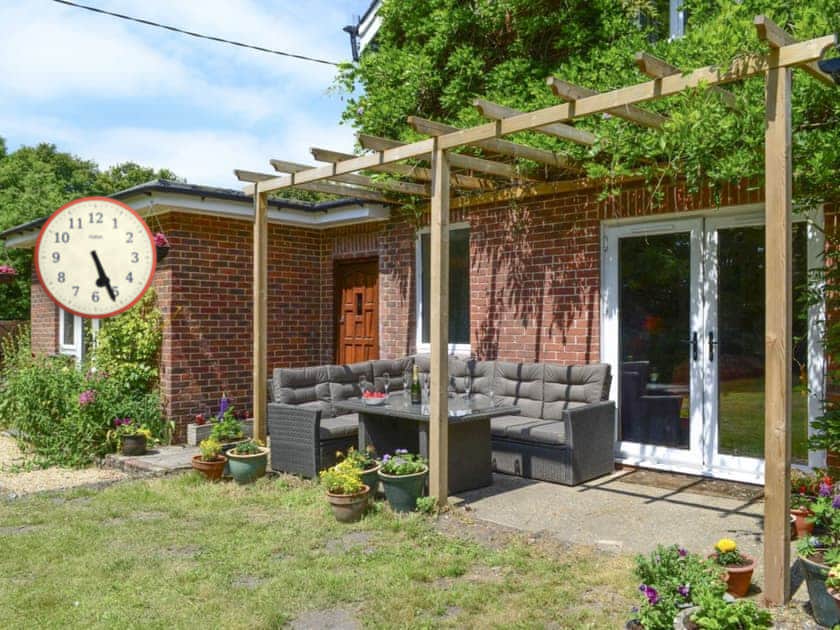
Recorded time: **5:26**
